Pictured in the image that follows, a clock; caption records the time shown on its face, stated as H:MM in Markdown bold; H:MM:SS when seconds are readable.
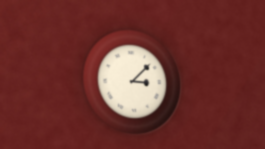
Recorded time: **3:08**
